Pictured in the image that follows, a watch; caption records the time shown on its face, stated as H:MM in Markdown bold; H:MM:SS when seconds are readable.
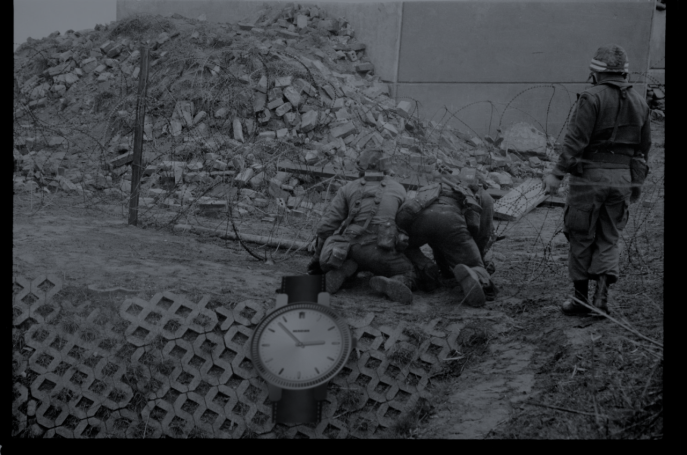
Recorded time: **2:53**
